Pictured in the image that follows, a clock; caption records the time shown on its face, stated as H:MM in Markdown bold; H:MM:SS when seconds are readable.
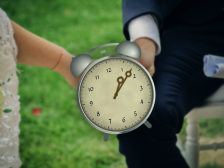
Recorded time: **1:08**
